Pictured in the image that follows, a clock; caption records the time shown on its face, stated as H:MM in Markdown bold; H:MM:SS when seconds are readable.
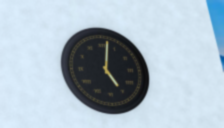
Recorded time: **5:02**
